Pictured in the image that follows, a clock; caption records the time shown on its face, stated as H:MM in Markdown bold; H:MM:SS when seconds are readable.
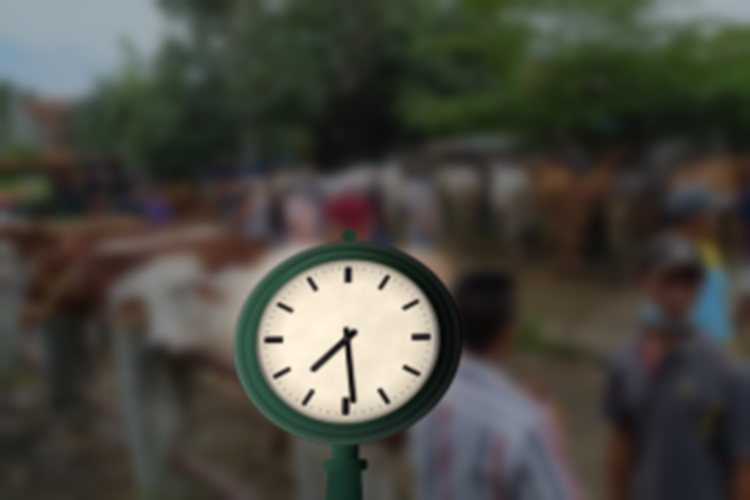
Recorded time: **7:29**
